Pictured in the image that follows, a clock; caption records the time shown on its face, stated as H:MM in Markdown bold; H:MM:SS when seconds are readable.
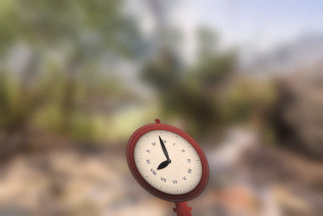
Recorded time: **7:59**
